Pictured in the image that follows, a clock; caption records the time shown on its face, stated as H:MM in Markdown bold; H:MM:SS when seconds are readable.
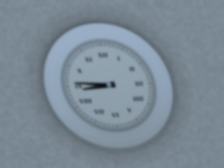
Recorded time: **8:46**
